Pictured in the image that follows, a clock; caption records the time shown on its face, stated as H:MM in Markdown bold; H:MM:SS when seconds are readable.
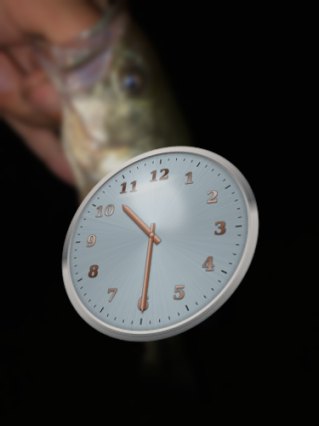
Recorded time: **10:30**
